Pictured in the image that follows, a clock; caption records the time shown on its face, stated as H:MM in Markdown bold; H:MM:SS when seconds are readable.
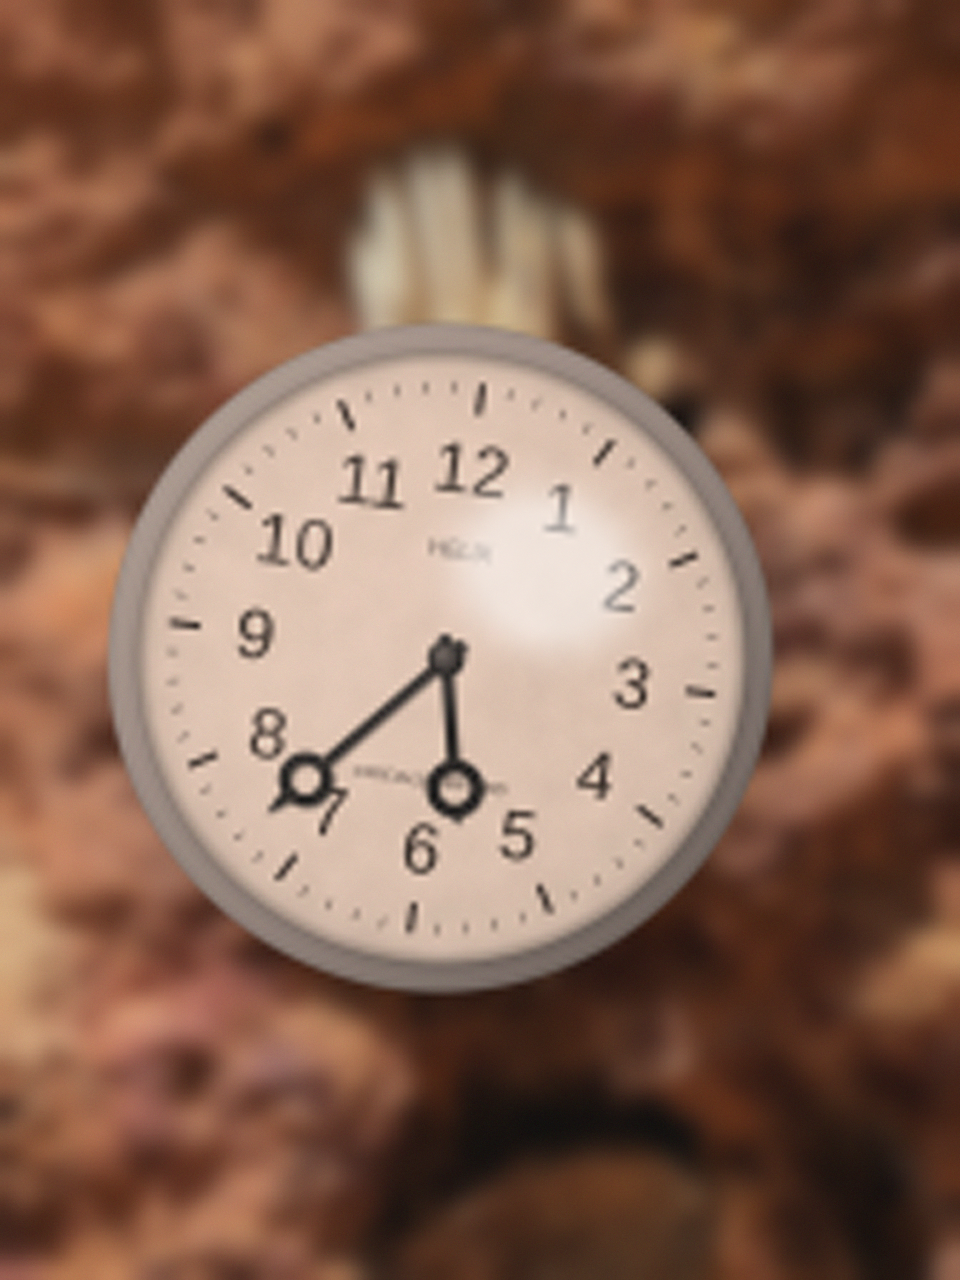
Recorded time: **5:37**
